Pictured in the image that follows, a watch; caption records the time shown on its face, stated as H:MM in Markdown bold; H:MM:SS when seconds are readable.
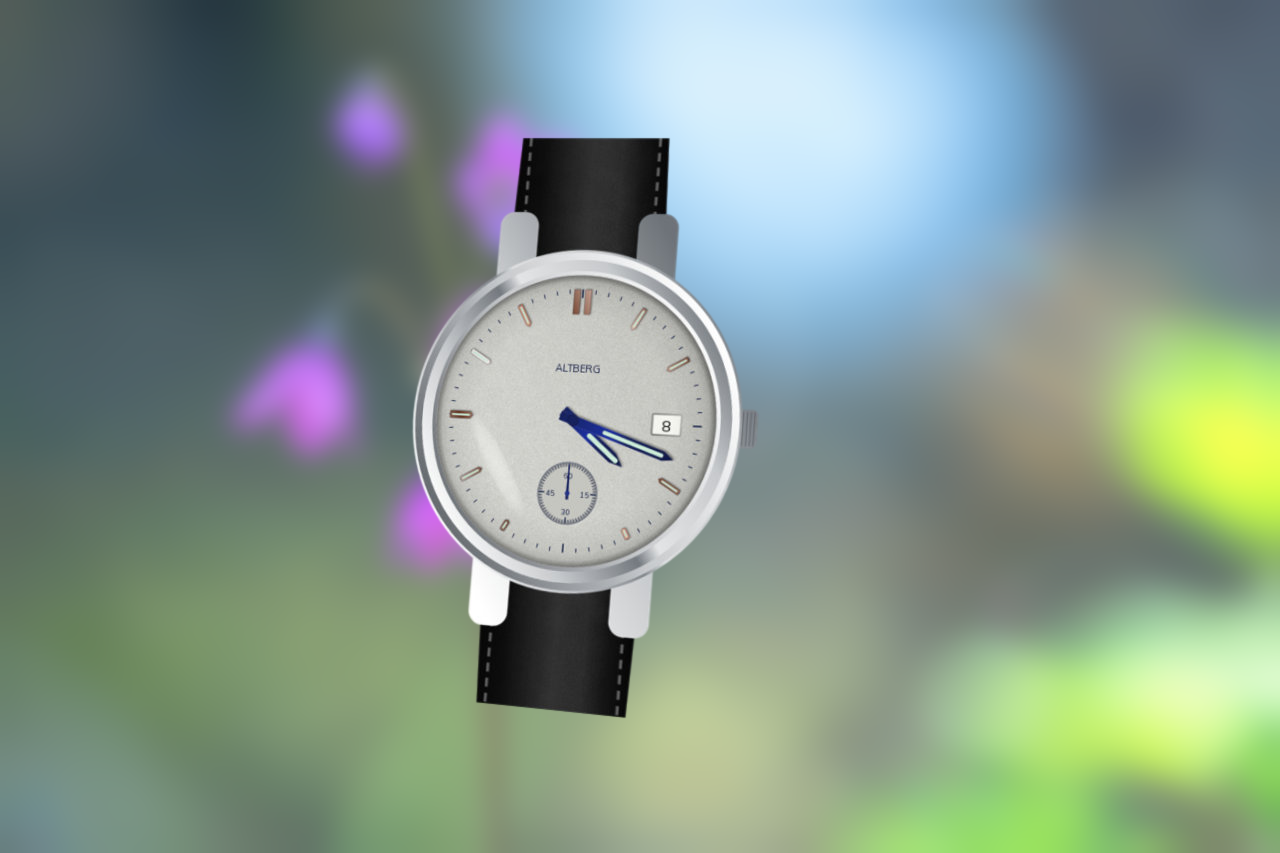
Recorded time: **4:18**
